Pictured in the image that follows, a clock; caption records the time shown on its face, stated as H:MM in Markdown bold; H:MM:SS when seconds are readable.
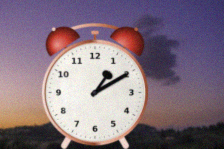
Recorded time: **1:10**
